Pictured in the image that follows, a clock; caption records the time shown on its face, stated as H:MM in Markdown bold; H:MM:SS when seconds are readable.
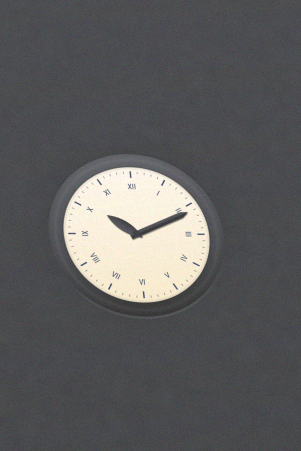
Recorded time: **10:11**
